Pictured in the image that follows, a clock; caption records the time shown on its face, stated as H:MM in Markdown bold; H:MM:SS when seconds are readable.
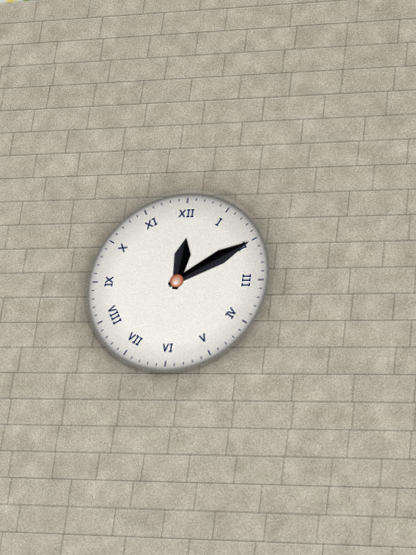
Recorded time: **12:10**
